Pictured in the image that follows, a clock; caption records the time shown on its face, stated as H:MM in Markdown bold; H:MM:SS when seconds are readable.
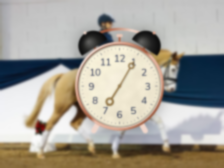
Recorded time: **7:05**
